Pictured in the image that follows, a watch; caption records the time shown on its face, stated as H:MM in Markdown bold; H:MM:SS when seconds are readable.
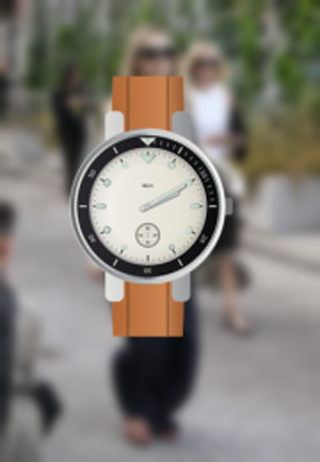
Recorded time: **2:10**
